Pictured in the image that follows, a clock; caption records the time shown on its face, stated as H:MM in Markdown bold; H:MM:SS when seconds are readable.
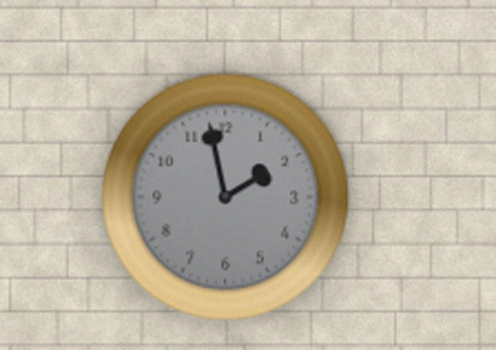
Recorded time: **1:58**
